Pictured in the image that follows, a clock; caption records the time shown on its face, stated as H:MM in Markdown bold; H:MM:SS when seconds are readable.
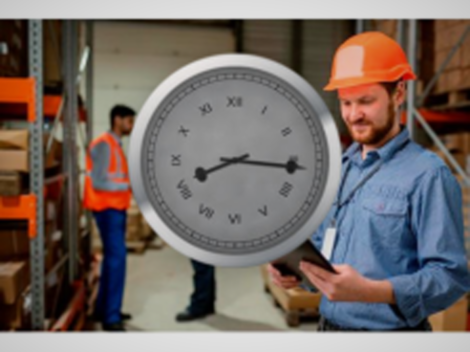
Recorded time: **8:16**
